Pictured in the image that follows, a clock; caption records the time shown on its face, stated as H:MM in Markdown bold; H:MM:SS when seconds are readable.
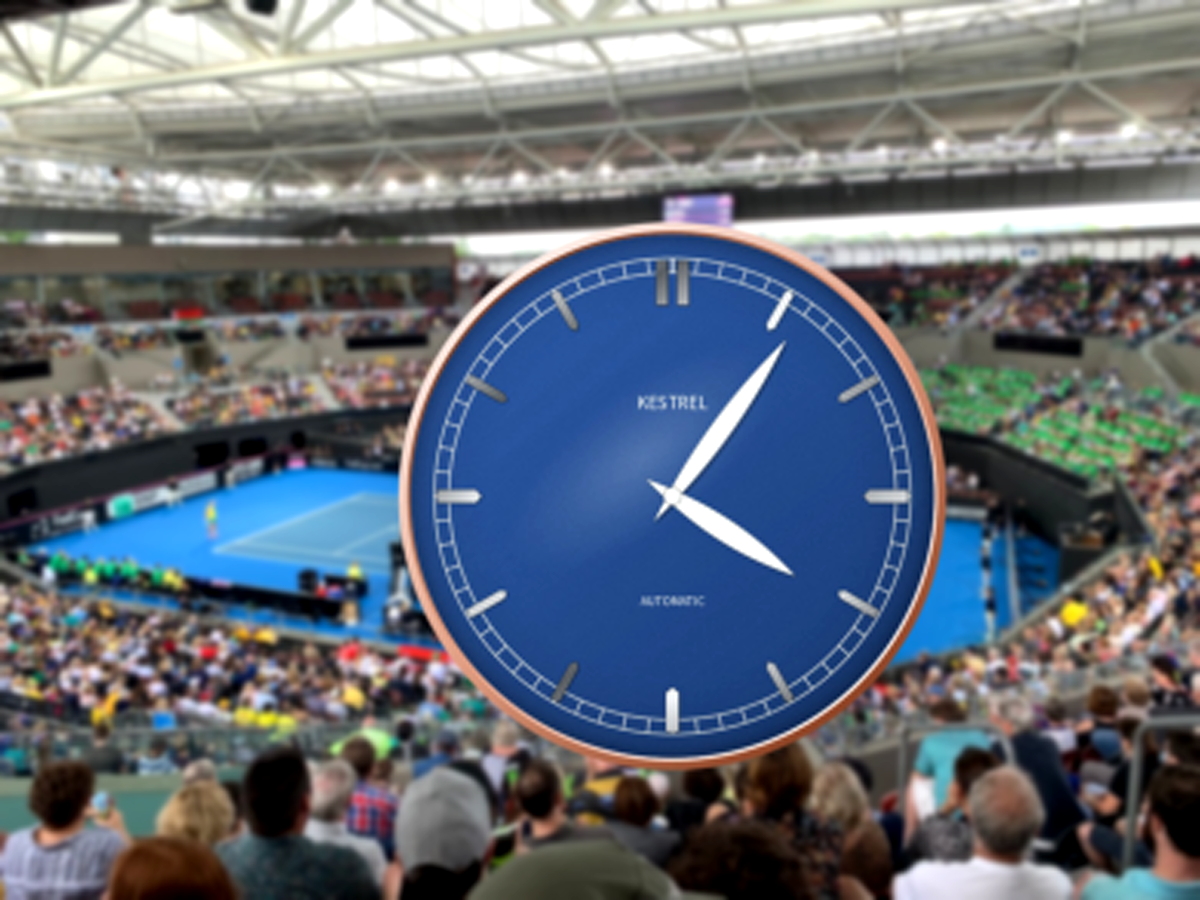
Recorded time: **4:06**
